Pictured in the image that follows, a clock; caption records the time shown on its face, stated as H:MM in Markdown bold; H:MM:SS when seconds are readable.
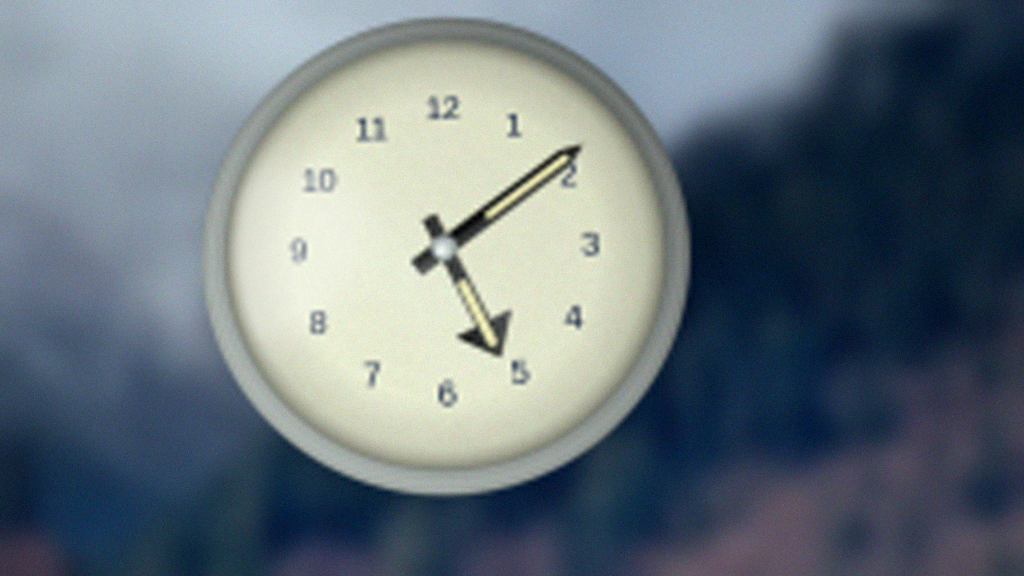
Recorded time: **5:09**
